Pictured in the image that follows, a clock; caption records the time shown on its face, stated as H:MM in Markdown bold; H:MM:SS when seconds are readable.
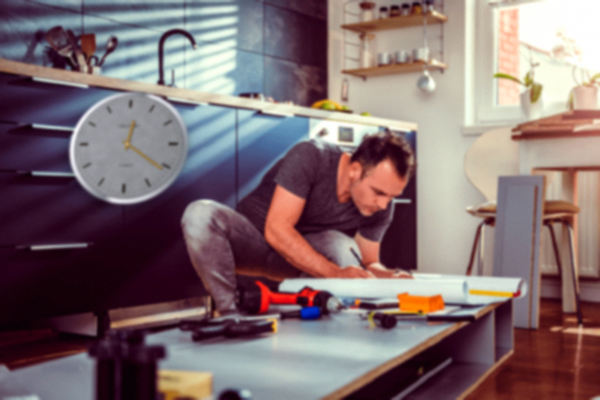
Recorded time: **12:21**
